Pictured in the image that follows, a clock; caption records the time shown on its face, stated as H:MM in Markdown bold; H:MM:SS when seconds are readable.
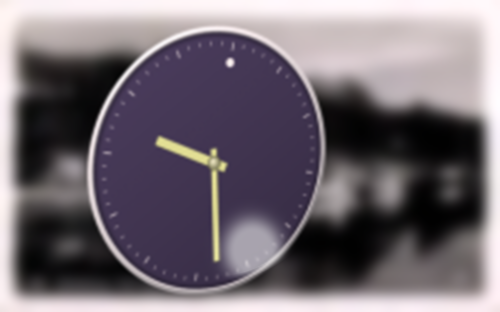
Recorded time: **9:28**
